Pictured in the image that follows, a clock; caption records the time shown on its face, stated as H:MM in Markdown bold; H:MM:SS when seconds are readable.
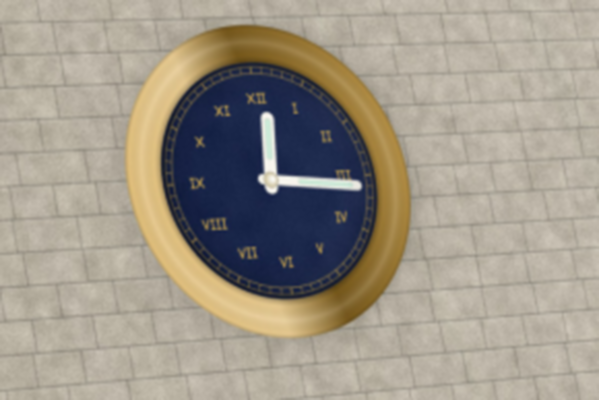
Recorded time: **12:16**
